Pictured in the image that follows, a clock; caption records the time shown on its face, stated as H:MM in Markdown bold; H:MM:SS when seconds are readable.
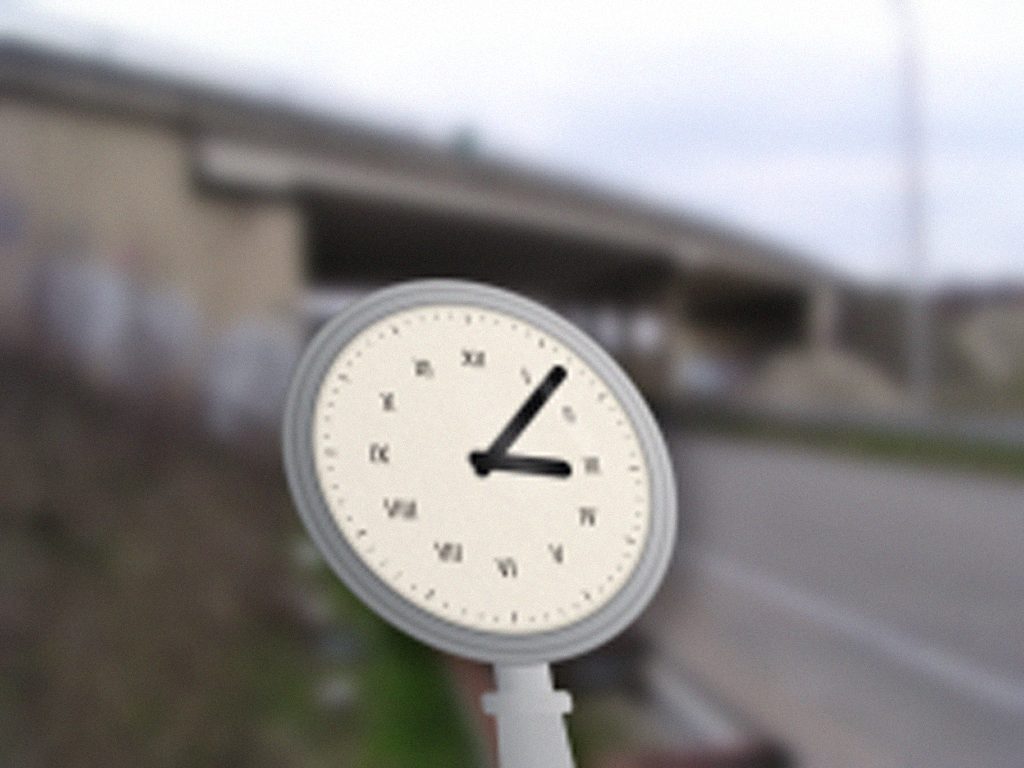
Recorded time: **3:07**
